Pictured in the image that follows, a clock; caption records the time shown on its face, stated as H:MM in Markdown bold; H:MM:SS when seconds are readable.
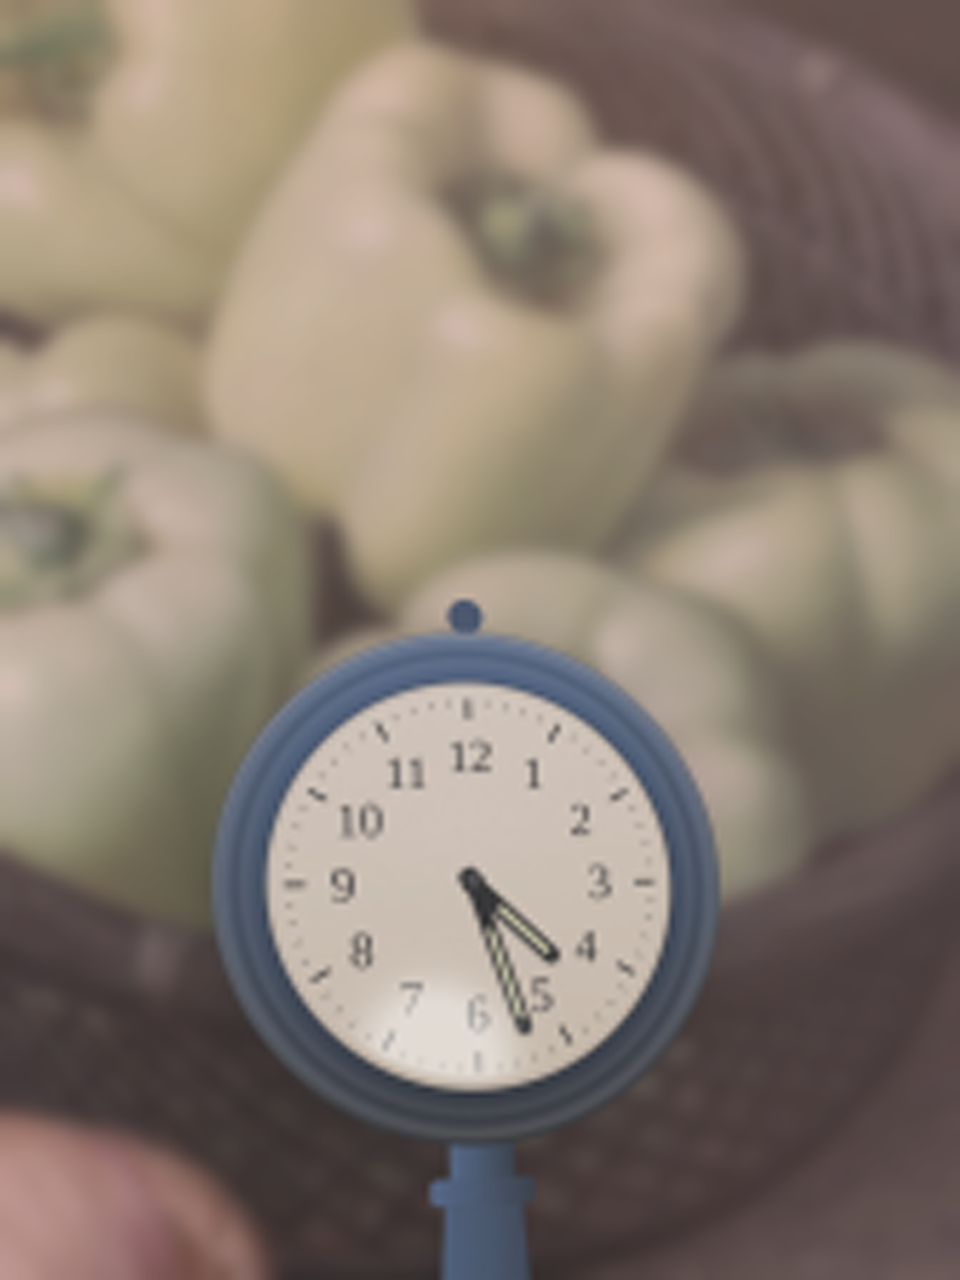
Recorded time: **4:27**
